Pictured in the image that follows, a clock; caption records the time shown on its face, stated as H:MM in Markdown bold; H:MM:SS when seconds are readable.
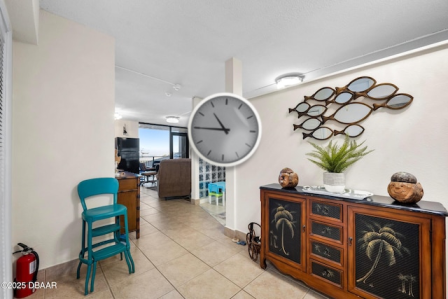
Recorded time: **10:45**
